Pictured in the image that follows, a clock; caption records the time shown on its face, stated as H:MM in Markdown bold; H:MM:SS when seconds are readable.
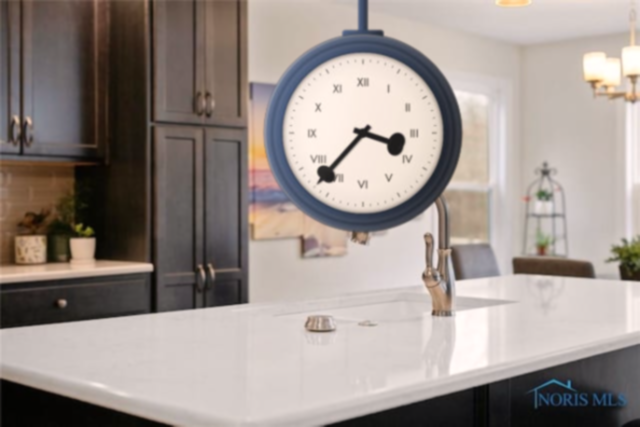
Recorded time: **3:37**
